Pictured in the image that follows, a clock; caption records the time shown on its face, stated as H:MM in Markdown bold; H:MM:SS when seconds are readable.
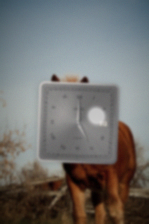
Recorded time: **5:00**
